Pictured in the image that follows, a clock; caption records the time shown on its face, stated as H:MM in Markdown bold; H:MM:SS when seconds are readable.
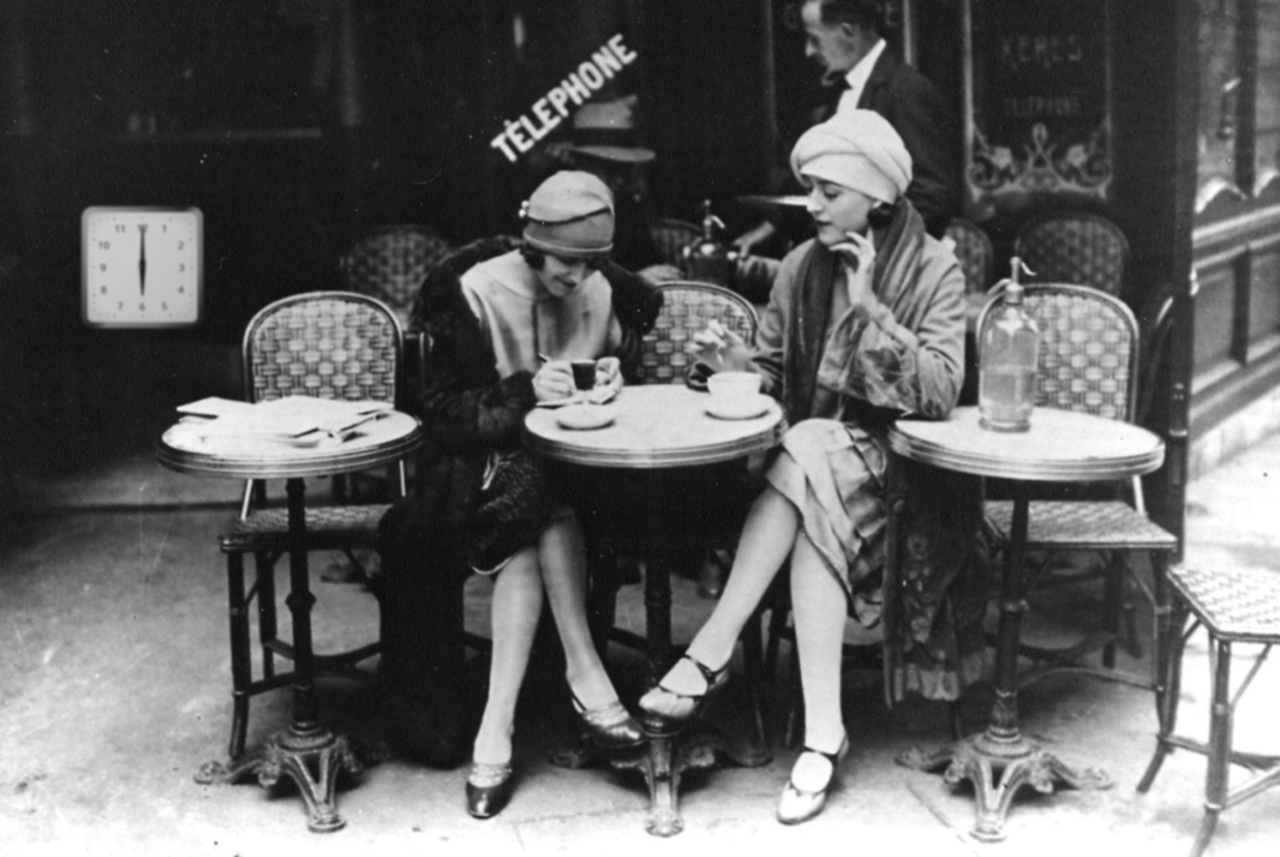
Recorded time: **6:00**
